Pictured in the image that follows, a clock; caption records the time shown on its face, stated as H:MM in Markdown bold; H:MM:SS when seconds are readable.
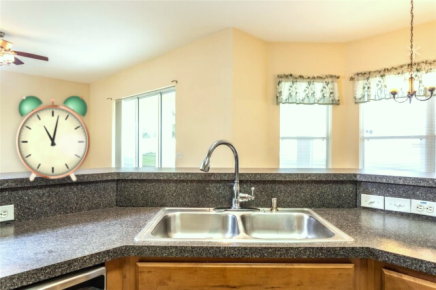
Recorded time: **11:02**
